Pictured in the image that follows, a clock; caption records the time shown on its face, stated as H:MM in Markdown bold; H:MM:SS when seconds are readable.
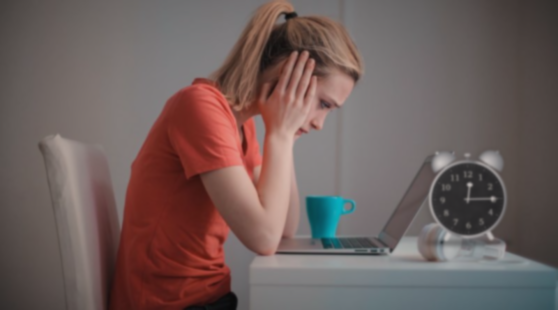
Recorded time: **12:15**
